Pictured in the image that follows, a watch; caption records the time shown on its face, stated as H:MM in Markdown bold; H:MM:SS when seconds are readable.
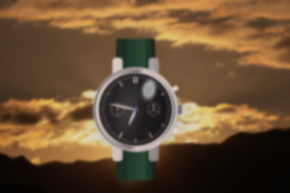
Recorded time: **6:47**
